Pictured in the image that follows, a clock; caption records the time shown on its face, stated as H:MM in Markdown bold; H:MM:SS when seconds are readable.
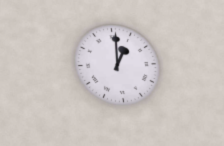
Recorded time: **1:01**
